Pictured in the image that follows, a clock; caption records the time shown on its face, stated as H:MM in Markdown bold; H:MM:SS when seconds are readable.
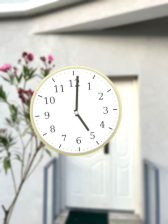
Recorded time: **5:01**
